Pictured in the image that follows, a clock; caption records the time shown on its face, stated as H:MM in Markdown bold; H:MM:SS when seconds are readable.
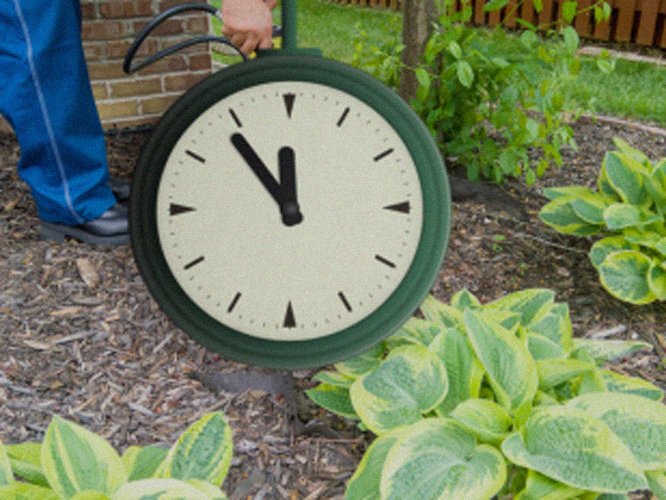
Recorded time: **11:54**
